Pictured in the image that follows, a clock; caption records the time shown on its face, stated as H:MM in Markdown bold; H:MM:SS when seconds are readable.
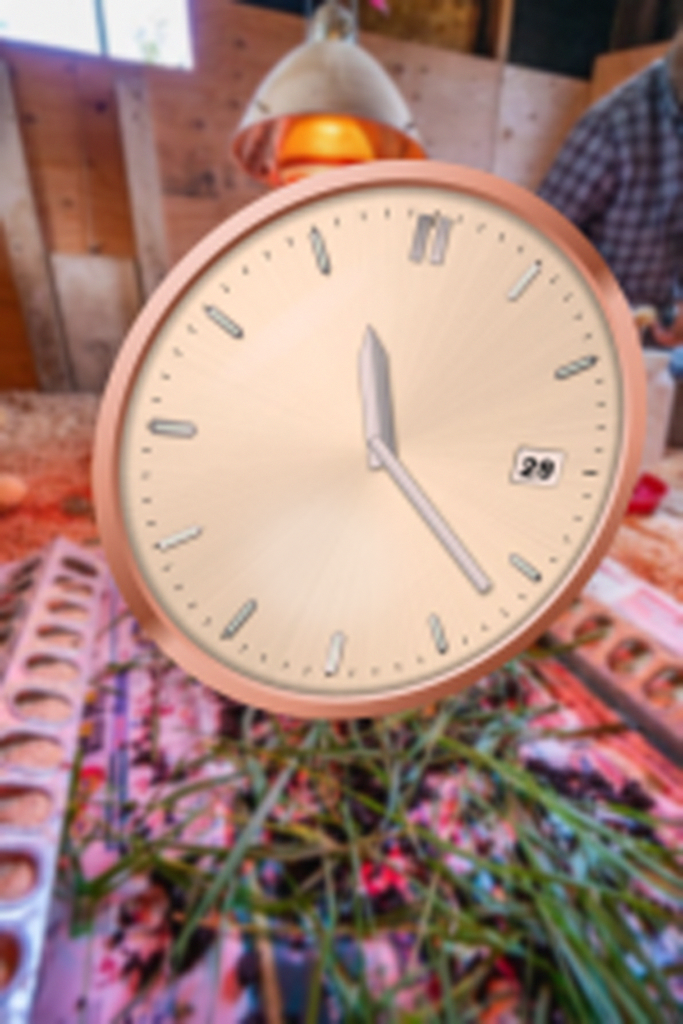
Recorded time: **11:22**
